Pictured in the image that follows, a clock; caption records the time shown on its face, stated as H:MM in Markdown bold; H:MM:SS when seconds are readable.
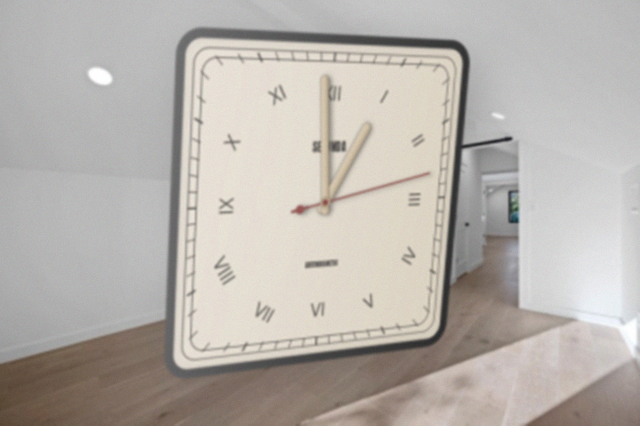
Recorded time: **12:59:13**
